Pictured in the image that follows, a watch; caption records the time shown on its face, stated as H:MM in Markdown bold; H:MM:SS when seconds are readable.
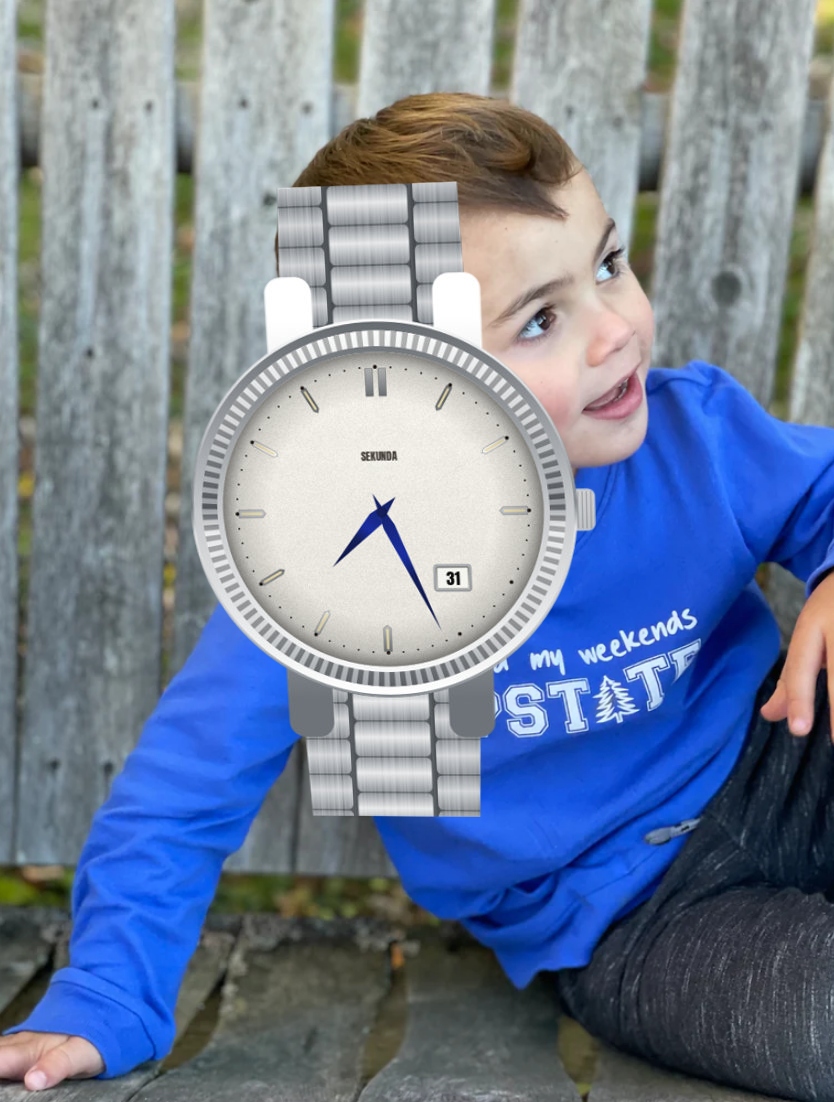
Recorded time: **7:26**
